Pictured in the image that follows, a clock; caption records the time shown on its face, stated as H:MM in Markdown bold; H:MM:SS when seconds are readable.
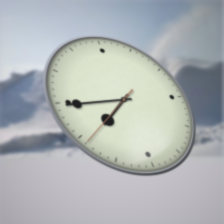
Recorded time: **7:44:39**
